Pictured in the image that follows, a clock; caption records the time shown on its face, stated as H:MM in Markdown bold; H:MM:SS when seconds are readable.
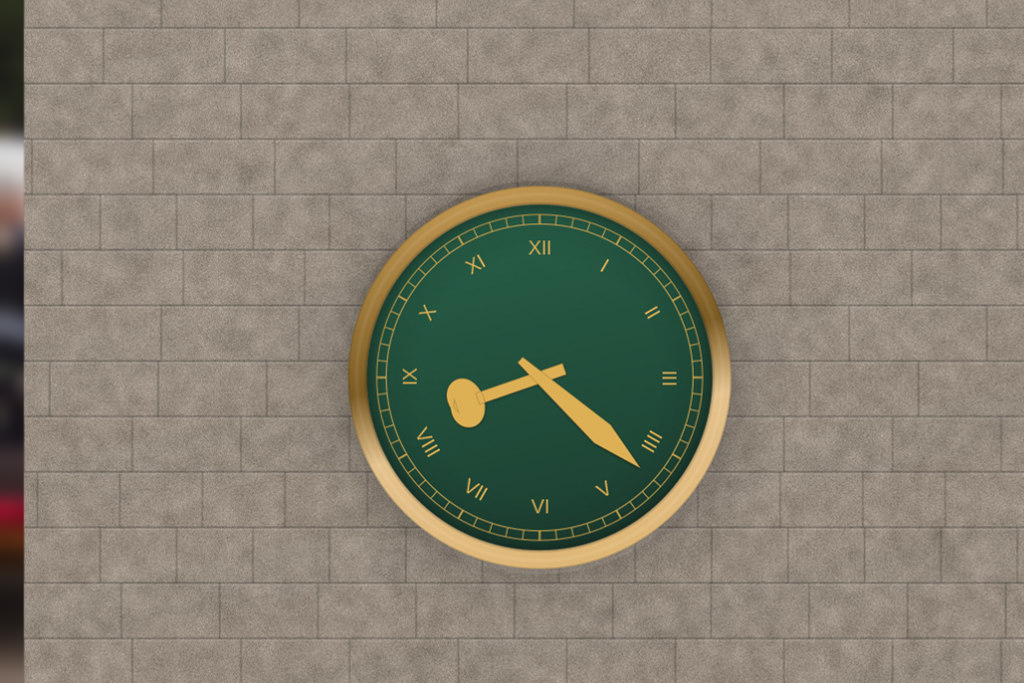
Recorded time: **8:22**
